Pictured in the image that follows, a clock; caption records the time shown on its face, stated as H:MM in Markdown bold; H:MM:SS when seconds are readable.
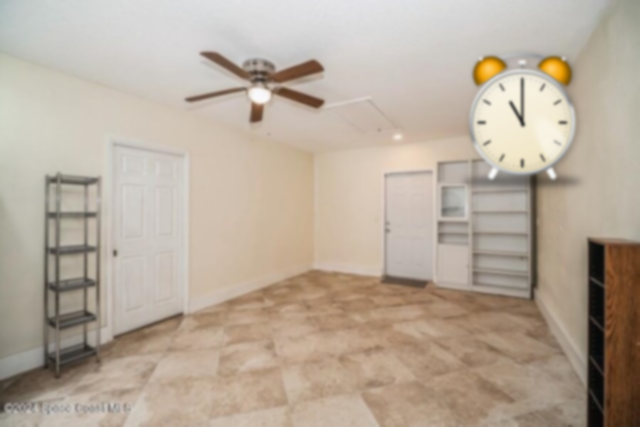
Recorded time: **11:00**
